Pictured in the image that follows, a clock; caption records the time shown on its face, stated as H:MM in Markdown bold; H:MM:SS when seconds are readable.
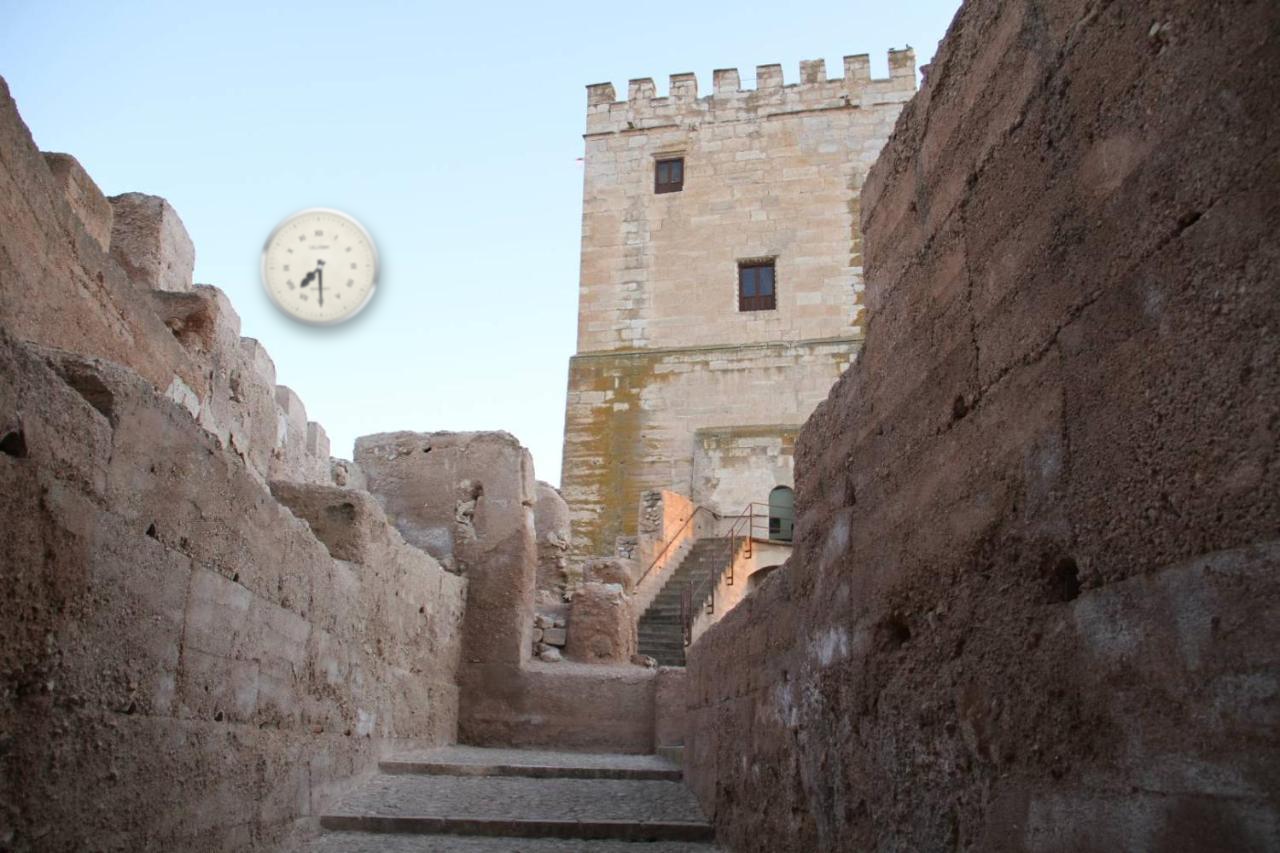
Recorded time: **7:30**
